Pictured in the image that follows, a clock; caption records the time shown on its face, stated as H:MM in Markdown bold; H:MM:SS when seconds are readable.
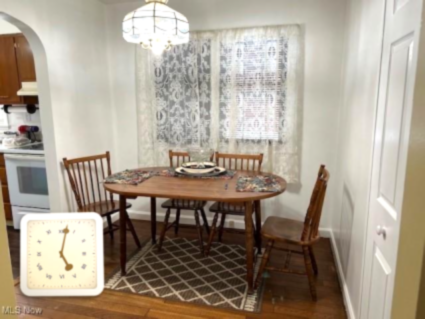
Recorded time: **5:02**
